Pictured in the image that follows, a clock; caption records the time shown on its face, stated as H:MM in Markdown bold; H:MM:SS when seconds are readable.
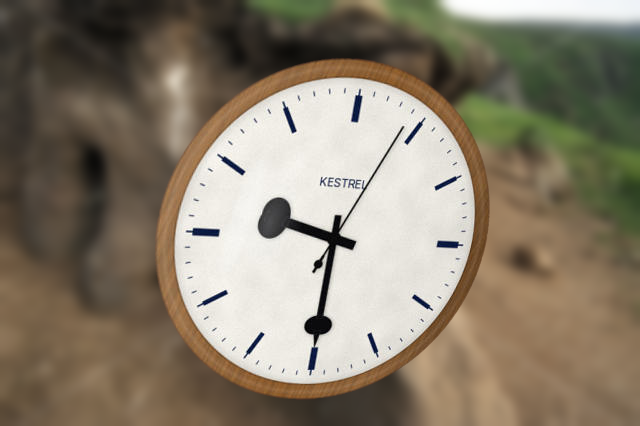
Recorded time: **9:30:04**
